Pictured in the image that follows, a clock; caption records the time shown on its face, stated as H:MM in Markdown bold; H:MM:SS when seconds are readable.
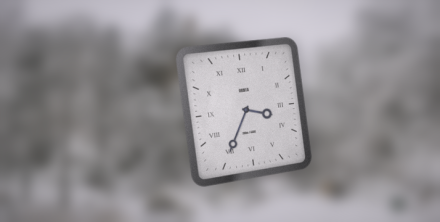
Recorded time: **3:35**
